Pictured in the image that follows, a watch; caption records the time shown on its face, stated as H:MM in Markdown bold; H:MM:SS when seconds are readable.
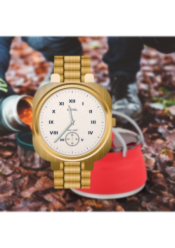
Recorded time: **11:37**
